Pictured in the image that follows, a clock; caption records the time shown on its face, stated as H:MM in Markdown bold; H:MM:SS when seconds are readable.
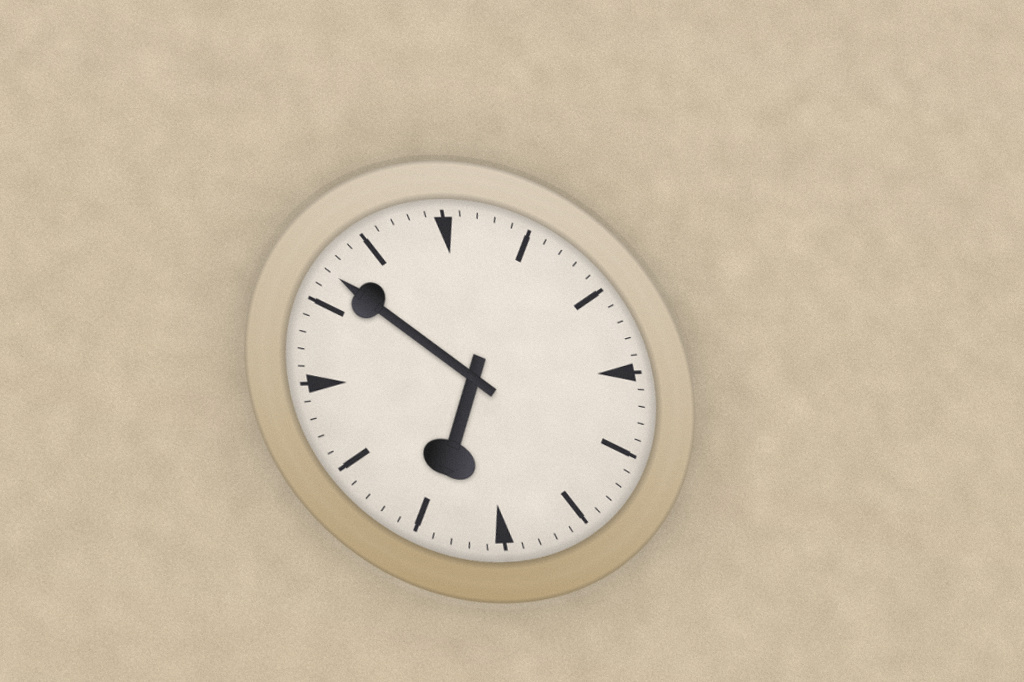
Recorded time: **6:52**
